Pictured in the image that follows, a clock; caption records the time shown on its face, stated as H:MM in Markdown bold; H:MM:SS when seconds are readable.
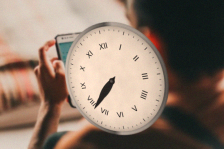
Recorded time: **7:38**
